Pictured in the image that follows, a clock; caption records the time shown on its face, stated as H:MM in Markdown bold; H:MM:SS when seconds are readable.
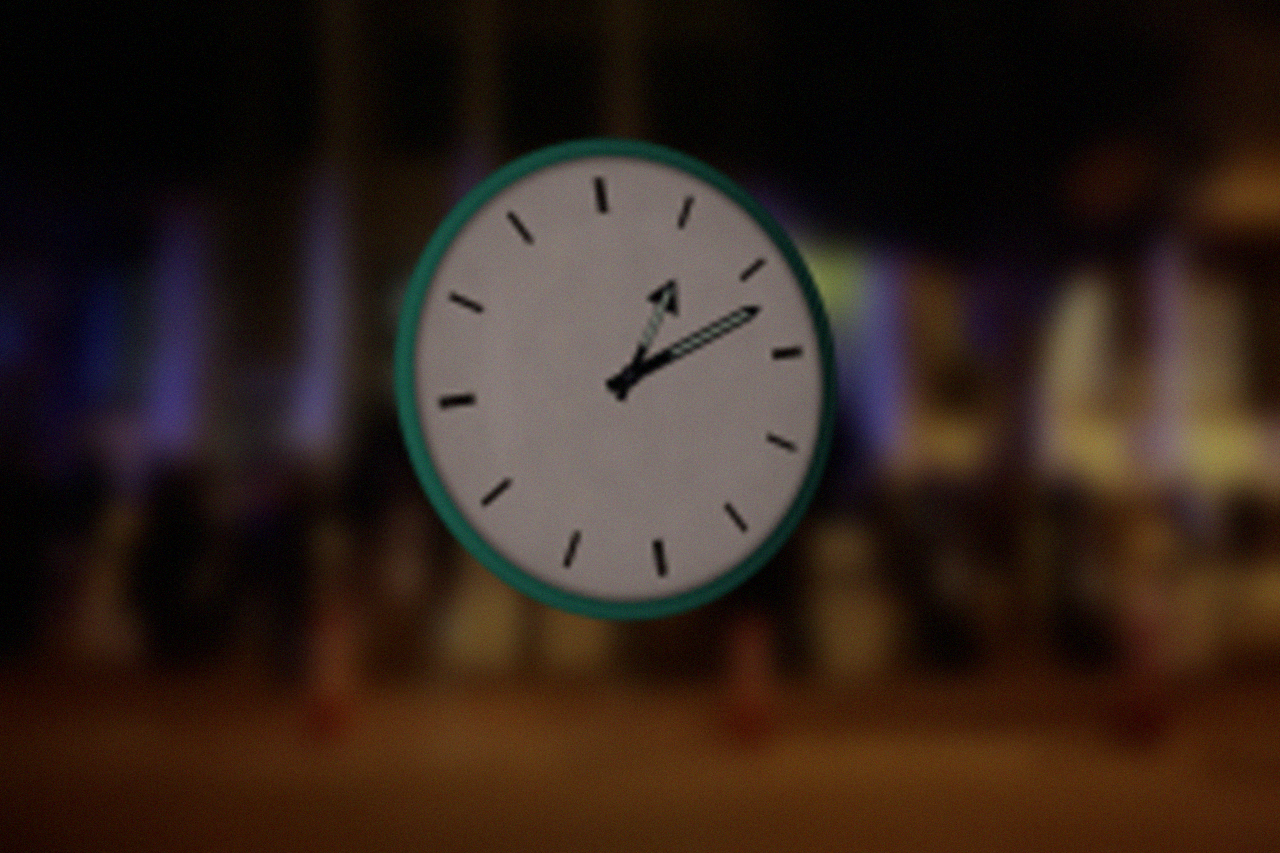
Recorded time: **1:12**
